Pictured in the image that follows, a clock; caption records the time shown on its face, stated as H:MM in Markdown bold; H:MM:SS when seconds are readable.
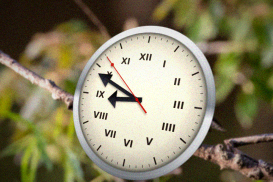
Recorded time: **8:48:52**
